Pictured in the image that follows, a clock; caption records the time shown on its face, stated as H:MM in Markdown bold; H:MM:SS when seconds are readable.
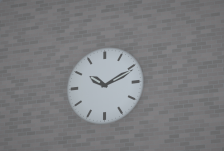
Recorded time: **10:11**
